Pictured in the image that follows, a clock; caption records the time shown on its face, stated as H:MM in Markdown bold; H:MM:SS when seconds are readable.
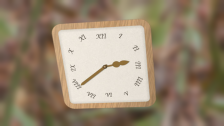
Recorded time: **2:39**
